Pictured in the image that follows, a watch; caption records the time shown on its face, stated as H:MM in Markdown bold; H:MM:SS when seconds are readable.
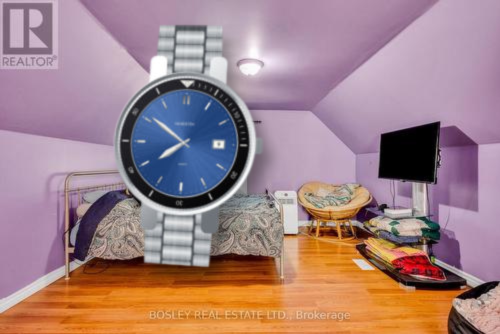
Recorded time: **7:51**
